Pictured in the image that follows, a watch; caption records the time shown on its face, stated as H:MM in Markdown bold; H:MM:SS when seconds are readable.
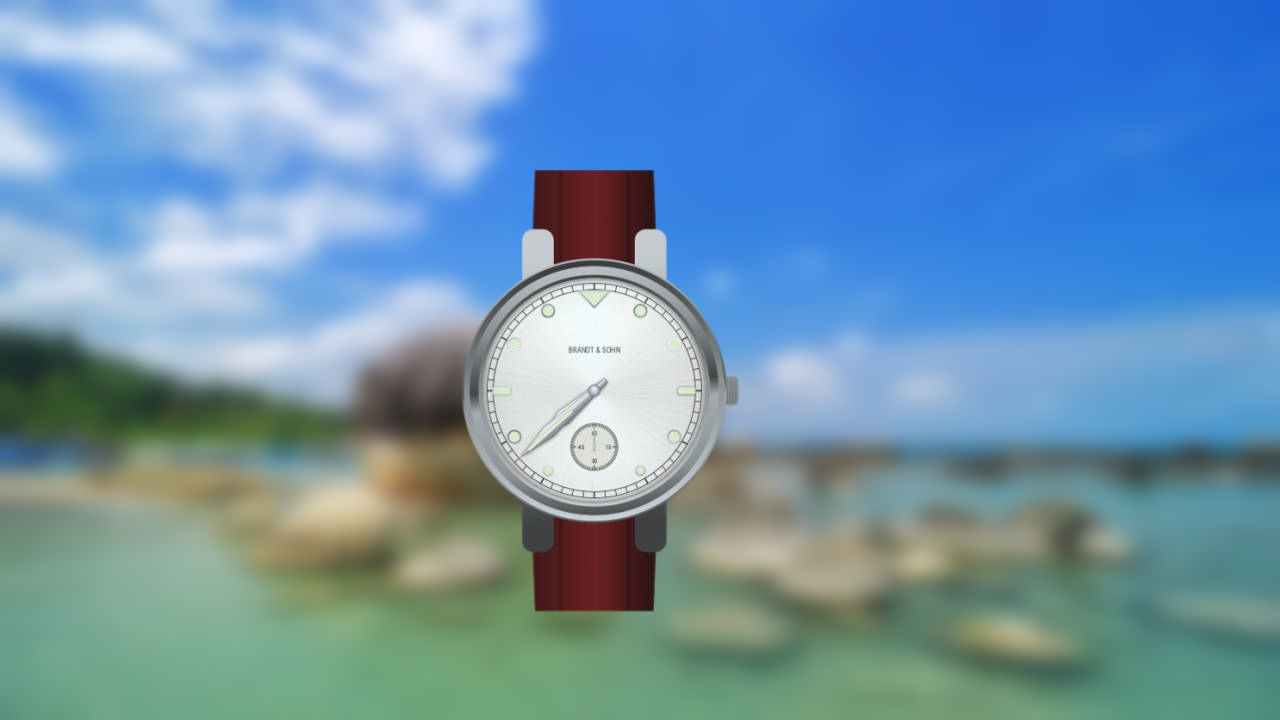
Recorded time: **7:38**
